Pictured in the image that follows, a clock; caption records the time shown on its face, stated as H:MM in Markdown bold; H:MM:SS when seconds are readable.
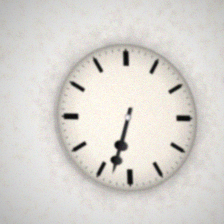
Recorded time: **6:33**
